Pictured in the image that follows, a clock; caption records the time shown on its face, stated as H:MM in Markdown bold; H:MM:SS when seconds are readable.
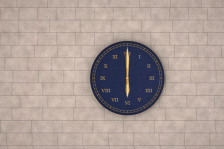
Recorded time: **6:00**
